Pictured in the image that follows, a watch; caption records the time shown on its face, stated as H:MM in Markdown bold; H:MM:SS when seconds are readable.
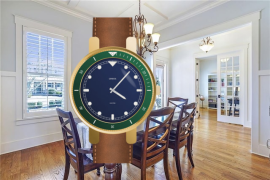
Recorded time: **4:07**
